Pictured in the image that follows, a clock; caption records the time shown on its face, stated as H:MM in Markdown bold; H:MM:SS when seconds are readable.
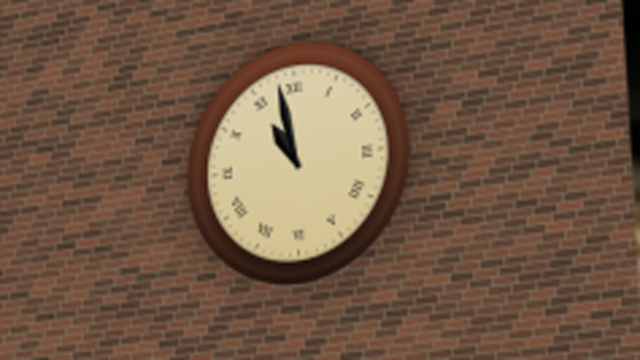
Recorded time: **10:58**
